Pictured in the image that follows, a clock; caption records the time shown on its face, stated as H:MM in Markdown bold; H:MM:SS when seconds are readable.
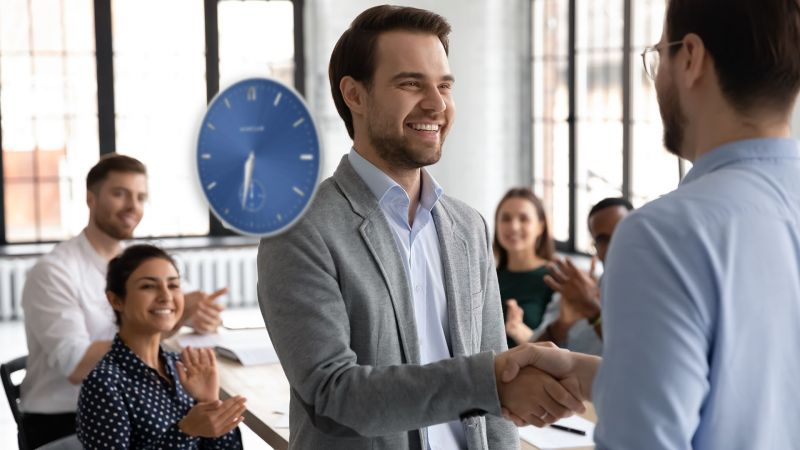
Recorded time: **6:32**
